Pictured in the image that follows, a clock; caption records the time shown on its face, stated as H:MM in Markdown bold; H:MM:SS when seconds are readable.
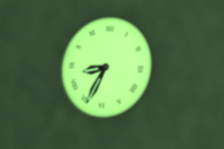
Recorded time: **8:34**
